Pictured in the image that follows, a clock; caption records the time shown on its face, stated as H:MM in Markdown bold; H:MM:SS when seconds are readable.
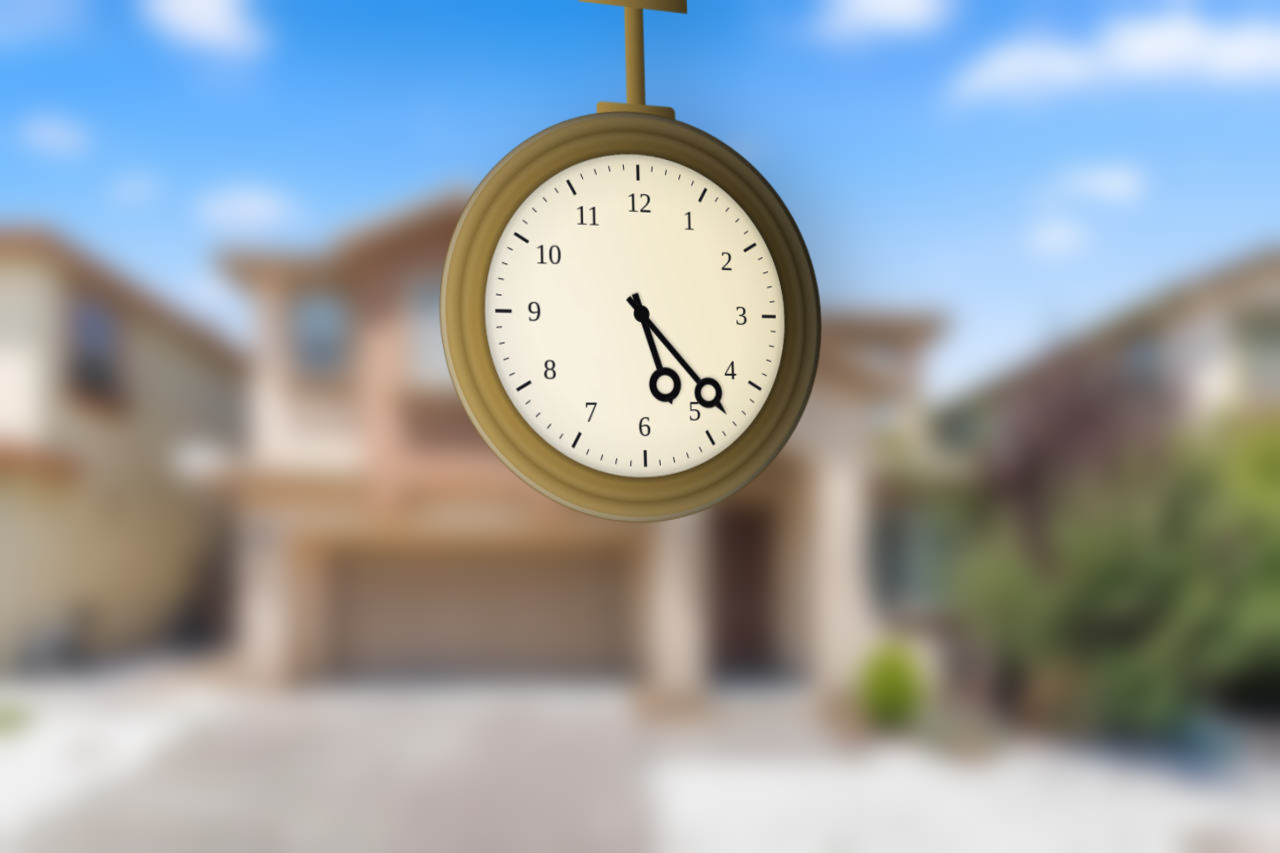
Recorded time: **5:23**
